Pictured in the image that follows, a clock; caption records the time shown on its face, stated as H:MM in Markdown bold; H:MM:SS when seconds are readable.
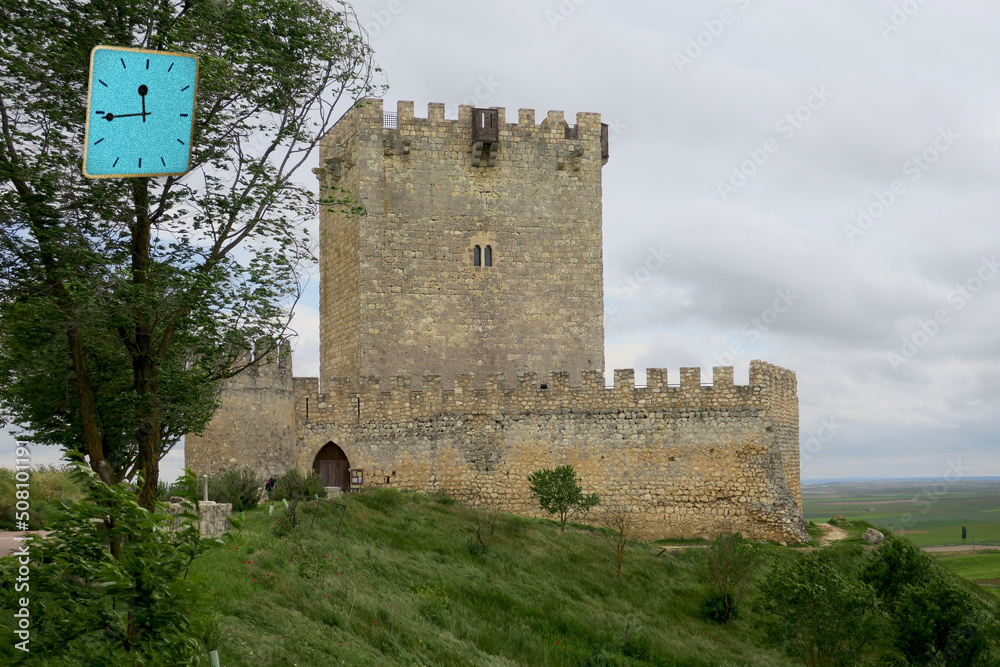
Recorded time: **11:44**
